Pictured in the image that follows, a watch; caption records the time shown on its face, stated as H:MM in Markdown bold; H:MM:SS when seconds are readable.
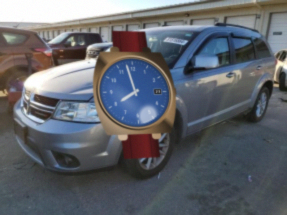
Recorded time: **7:58**
